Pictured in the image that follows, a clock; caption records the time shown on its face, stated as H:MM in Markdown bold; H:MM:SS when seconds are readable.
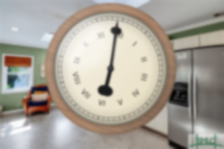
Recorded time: **5:59**
